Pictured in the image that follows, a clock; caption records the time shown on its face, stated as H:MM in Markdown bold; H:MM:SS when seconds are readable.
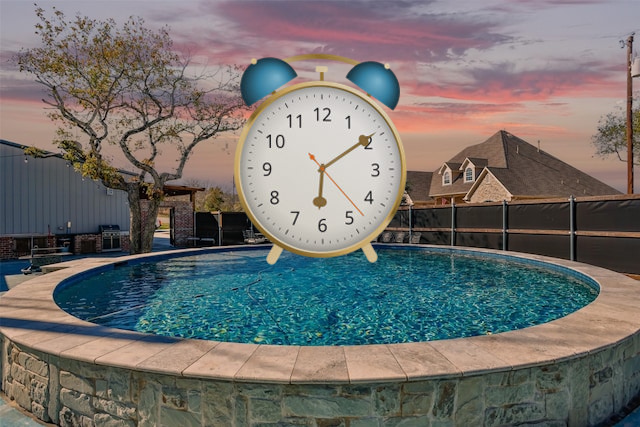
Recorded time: **6:09:23**
